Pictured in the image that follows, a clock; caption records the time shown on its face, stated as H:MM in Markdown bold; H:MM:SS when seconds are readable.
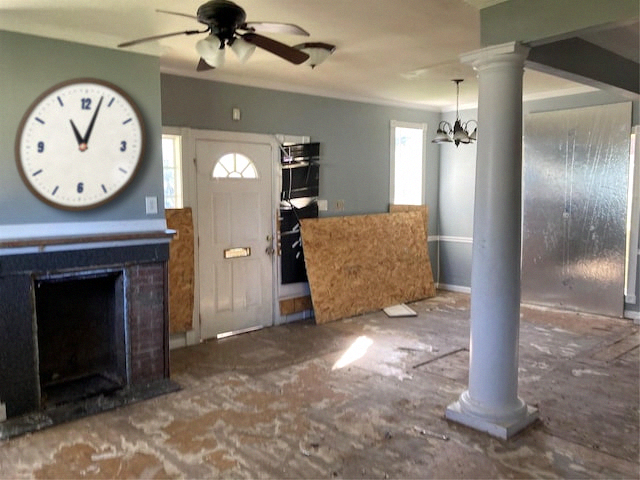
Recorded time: **11:03**
